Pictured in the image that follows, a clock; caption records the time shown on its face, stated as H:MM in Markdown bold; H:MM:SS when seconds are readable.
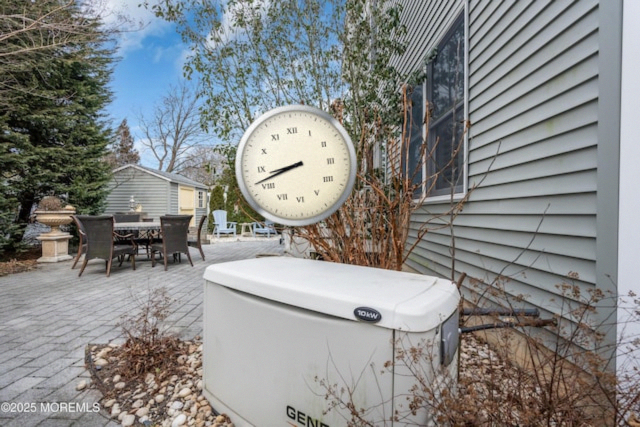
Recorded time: **8:42**
